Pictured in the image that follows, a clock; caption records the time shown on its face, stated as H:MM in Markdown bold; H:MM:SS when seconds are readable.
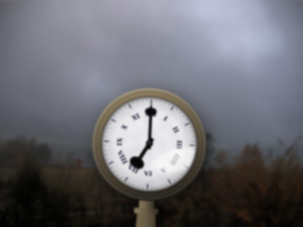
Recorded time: **7:00**
